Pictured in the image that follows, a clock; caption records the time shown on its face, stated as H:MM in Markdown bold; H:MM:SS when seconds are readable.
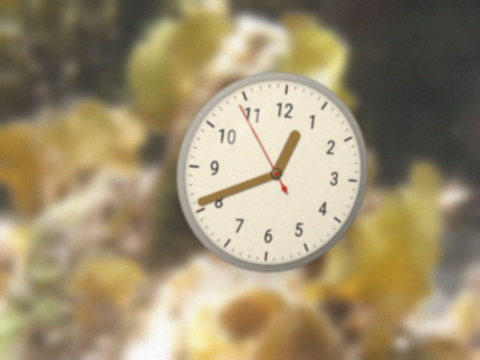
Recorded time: **12:40:54**
